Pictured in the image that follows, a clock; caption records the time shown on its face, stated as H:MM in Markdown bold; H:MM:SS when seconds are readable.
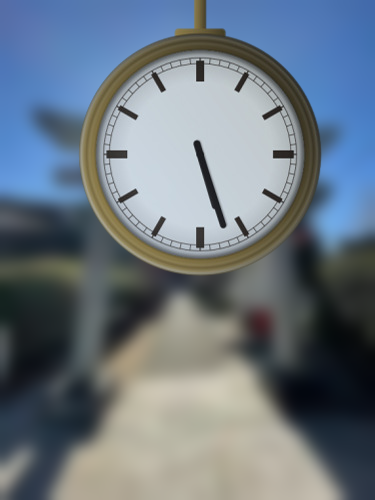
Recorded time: **5:27**
